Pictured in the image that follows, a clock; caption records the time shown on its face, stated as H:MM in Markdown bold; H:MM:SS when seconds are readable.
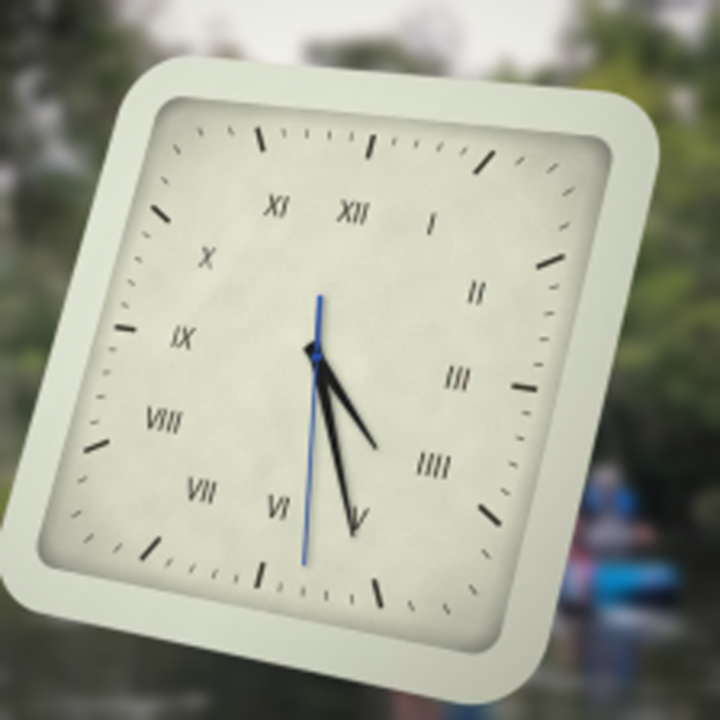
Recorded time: **4:25:28**
